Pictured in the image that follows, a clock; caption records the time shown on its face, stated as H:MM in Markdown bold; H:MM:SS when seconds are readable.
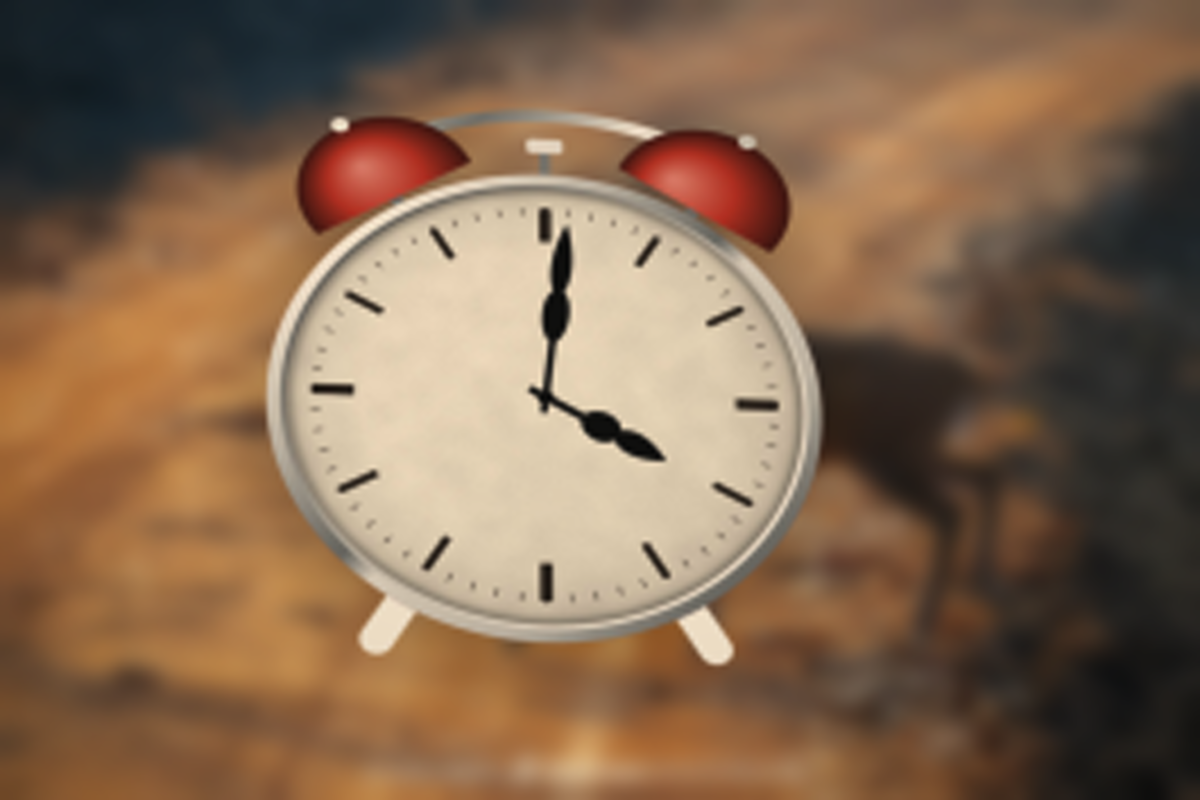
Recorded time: **4:01**
